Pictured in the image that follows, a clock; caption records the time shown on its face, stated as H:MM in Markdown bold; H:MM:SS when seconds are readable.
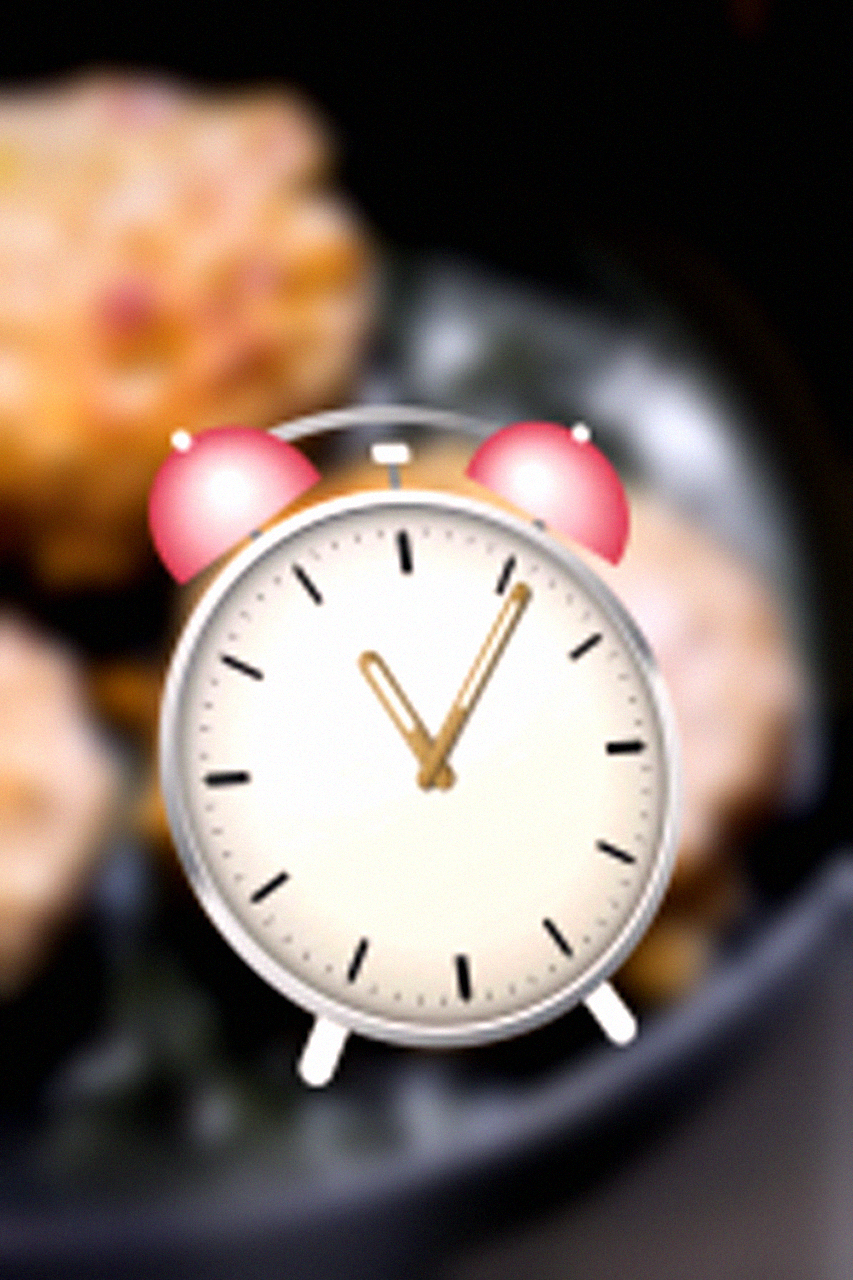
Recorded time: **11:06**
